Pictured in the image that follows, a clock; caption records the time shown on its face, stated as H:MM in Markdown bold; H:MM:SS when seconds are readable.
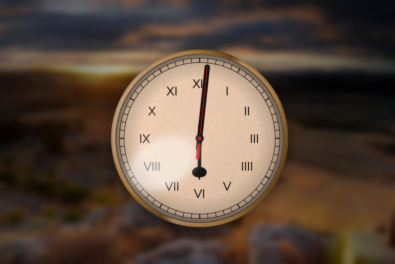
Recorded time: **6:01:01**
